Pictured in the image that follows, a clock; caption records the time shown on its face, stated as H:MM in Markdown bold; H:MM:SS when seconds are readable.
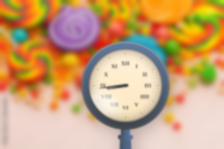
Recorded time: **8:44**
